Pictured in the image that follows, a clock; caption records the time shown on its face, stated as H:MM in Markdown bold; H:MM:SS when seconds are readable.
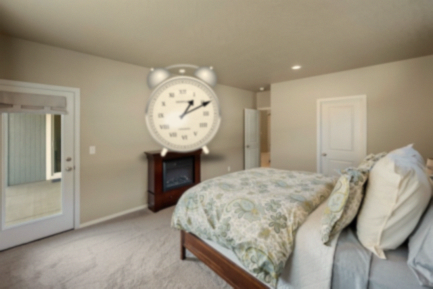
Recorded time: **1:11**
